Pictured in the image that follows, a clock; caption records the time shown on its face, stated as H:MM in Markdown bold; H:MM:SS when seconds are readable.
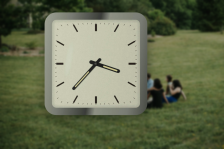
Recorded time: **3:37**
